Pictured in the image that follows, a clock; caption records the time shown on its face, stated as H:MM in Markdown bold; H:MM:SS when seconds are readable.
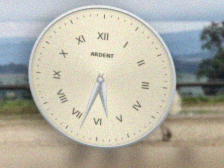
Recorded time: **5:33**
